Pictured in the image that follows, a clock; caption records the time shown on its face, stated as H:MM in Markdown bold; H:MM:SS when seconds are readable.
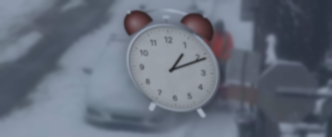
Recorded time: **1:11**
